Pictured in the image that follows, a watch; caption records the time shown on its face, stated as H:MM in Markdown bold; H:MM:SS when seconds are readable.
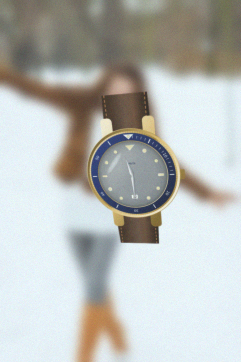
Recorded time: **11:30**
